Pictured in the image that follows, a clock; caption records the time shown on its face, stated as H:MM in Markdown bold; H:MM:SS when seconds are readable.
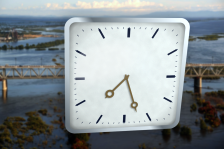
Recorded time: **7:27**
